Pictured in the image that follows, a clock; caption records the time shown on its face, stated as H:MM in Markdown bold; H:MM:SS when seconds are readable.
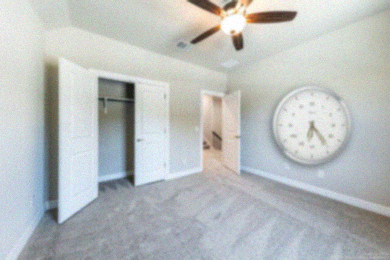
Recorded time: **6:24**
